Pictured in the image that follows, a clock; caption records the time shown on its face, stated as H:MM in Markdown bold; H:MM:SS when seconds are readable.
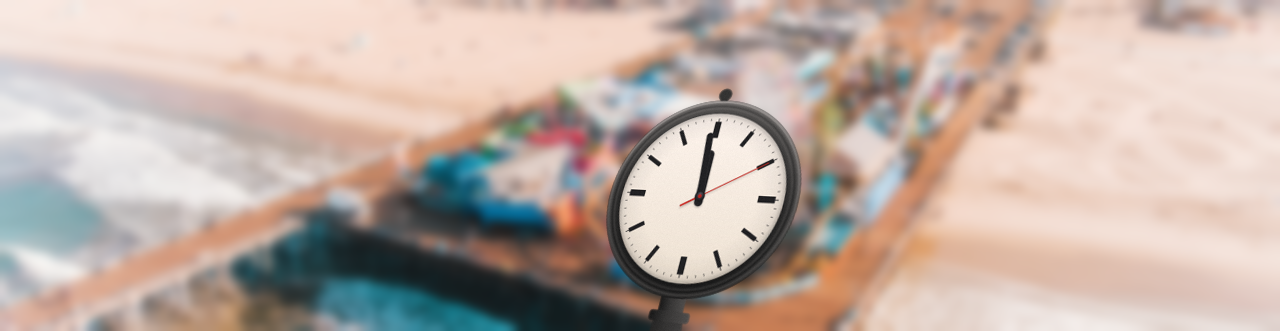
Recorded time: **11:59:10**
